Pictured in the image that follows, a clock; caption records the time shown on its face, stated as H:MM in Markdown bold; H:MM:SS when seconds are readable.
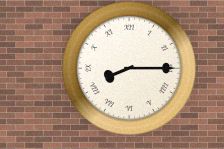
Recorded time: **8:15**
